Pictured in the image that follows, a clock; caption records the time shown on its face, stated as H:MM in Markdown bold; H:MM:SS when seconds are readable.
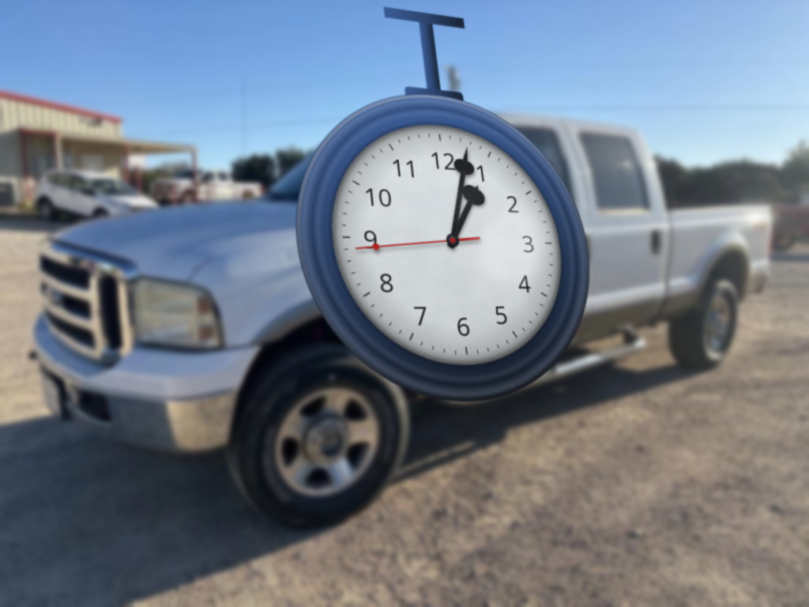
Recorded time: **1:02:44**
